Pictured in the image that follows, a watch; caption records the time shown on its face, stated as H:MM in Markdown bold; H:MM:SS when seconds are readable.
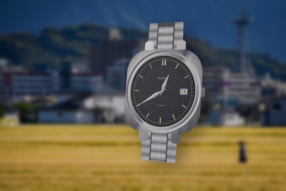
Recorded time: **12:40**
